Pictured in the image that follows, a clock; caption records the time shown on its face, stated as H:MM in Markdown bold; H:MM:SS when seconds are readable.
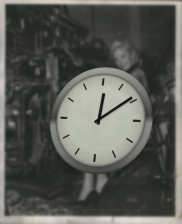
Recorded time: **12:09**
